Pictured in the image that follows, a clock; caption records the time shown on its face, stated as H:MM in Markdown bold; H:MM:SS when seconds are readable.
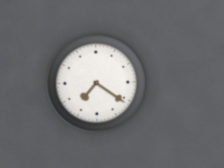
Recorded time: **7:21**
